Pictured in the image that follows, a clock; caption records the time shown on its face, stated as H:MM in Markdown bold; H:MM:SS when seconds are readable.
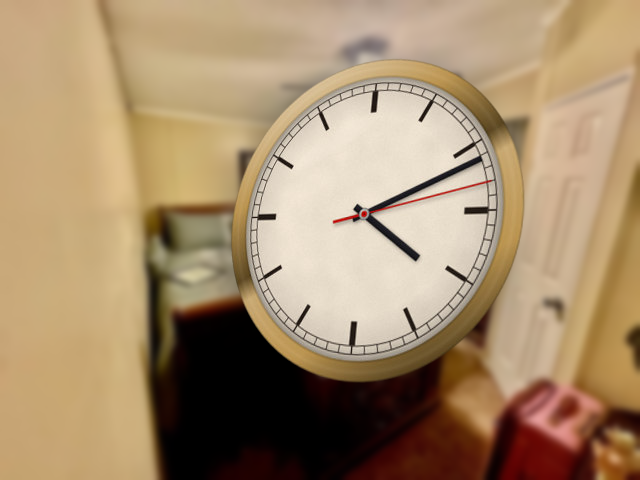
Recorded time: **4:11:13**
